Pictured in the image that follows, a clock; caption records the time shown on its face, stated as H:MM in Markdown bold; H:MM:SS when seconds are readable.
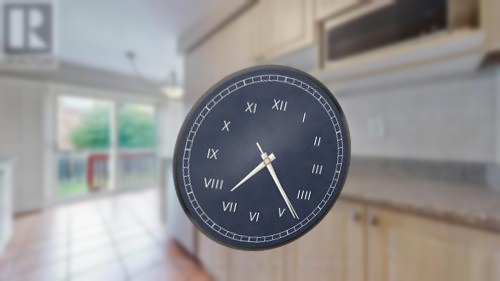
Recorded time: **7:23:23**
